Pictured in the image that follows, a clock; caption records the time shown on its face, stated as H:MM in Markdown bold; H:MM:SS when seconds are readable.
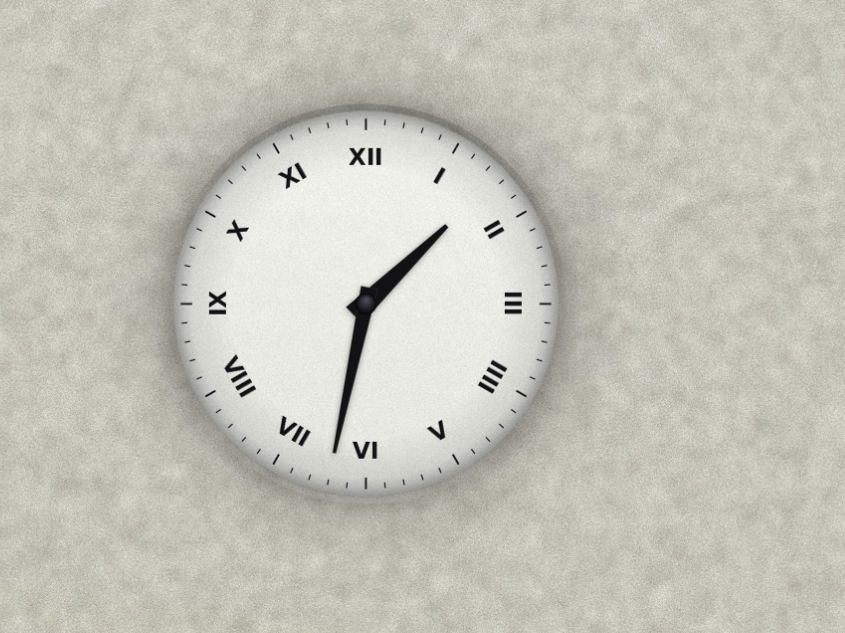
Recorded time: **1:32**
